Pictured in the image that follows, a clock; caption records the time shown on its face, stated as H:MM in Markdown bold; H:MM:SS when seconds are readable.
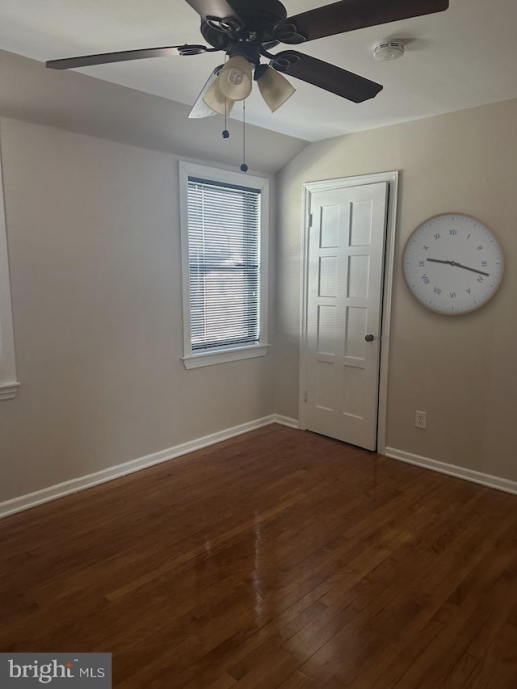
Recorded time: **9:18**
